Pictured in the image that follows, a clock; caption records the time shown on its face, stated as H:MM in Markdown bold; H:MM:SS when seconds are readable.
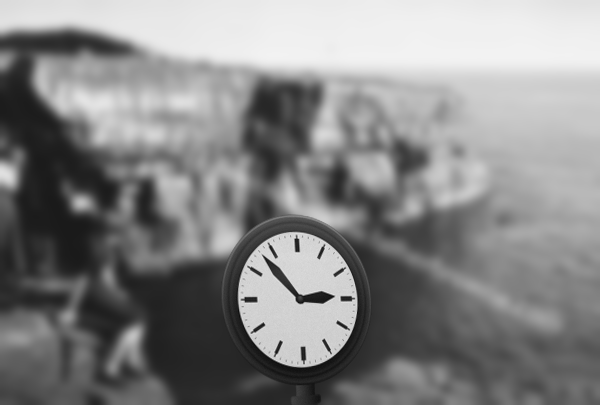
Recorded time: **2:53**
